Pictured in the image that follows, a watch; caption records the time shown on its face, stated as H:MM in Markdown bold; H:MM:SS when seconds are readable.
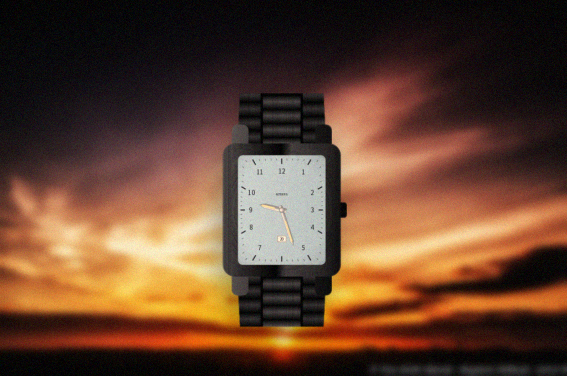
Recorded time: **9:27**
